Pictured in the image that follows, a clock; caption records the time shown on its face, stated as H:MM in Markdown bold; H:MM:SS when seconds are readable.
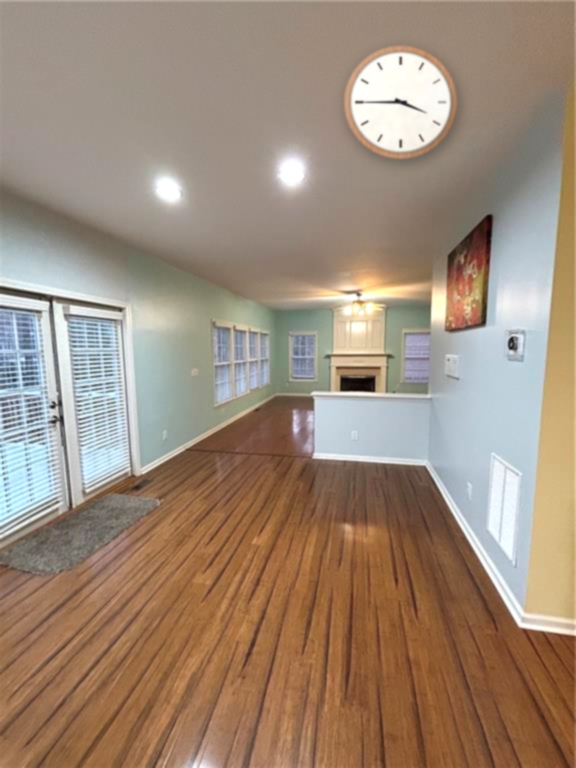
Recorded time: **3:45**
